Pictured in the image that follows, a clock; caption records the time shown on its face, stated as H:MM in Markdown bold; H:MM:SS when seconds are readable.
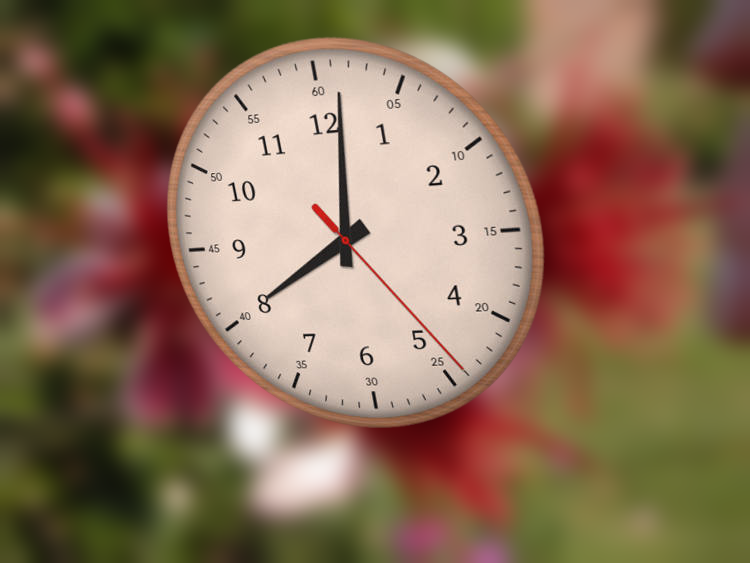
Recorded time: **8:01:24**
